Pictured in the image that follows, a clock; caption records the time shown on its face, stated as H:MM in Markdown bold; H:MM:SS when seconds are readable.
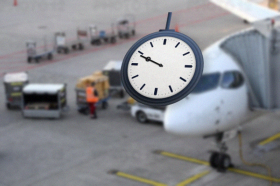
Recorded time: **9:49**
